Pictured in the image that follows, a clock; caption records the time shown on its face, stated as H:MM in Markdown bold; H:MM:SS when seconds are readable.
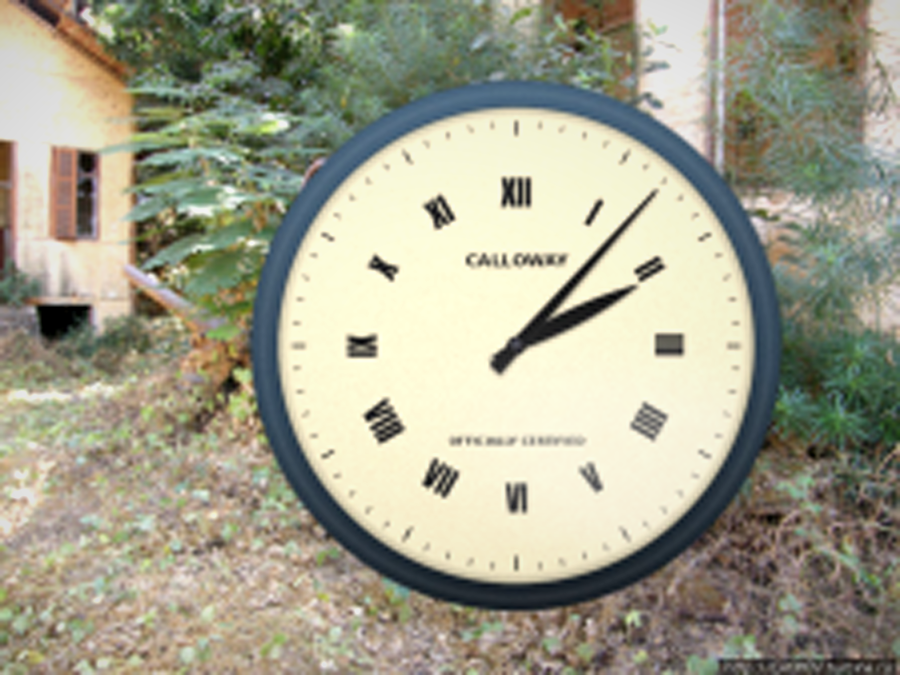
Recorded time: **2:07**
